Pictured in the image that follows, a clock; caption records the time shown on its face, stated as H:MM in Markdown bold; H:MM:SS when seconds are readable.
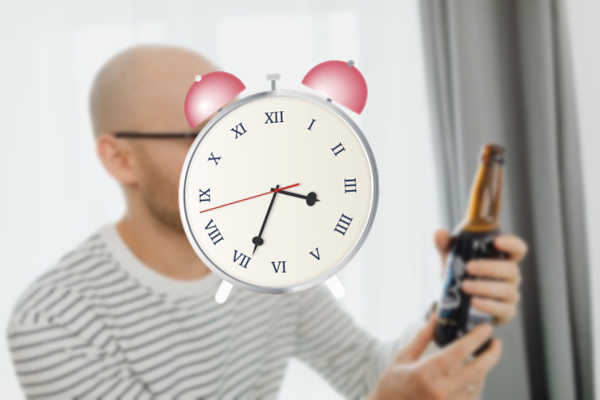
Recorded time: **3:33:43**
